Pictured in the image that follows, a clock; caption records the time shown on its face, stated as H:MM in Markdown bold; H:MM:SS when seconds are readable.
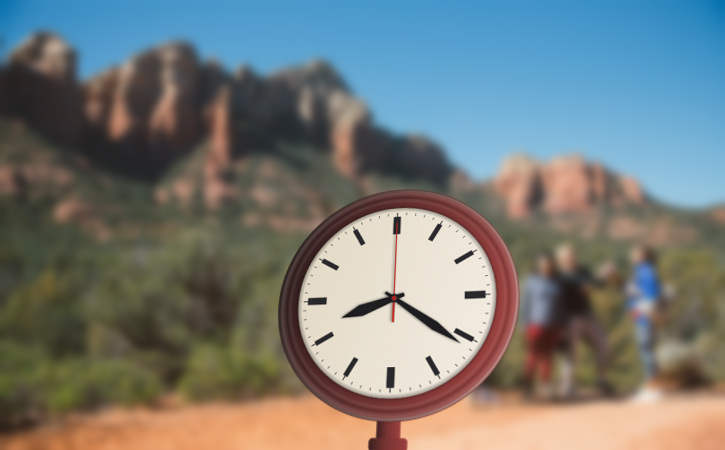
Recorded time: **8:21:00**
